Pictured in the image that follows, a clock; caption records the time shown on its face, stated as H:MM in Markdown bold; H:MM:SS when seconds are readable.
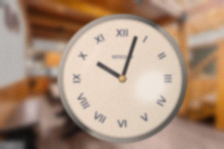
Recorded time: **10:03**
